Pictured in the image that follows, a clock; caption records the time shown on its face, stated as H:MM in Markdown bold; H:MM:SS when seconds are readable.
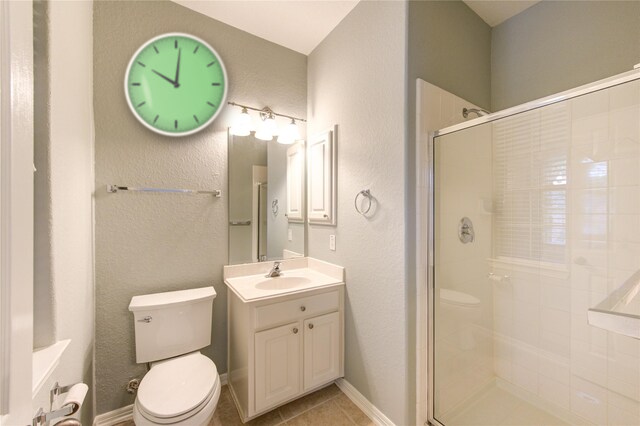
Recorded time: **10:01**
